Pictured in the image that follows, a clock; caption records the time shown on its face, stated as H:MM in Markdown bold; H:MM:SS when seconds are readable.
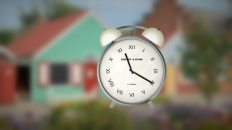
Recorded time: **11:20**
